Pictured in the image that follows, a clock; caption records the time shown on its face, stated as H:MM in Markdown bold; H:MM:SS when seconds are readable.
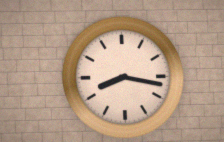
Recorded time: **8:17**
